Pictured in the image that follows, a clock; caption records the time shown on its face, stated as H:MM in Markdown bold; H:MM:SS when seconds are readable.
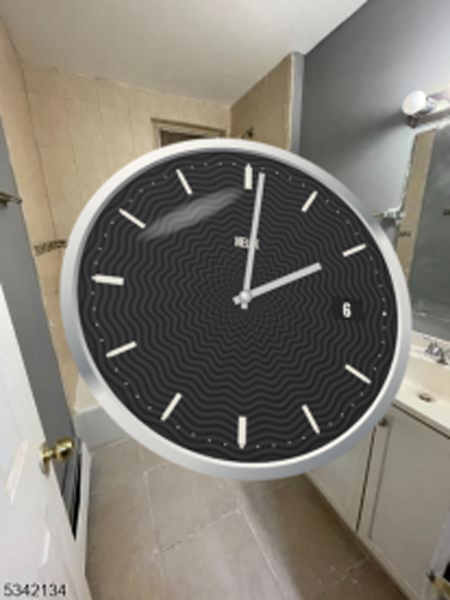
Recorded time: **2:01**
